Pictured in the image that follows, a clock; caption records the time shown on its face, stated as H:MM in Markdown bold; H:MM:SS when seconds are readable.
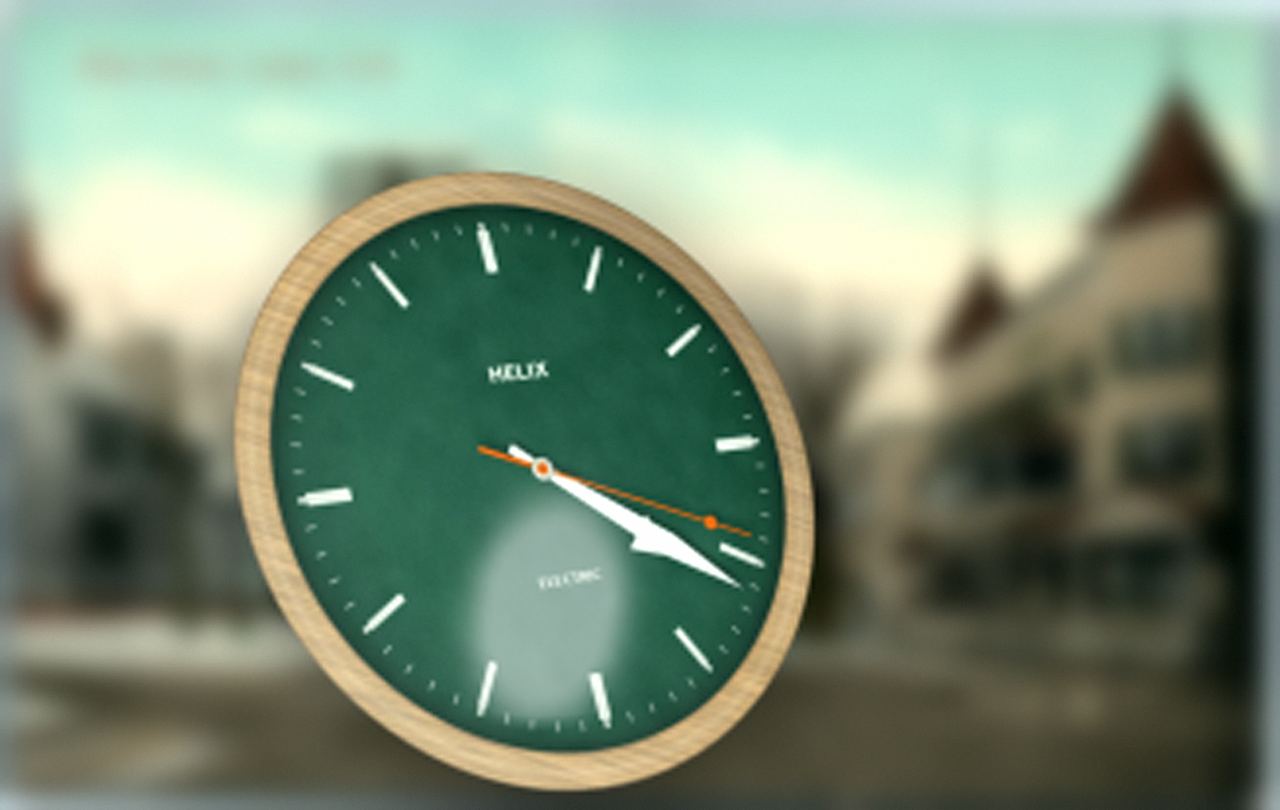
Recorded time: **4:21:19**
